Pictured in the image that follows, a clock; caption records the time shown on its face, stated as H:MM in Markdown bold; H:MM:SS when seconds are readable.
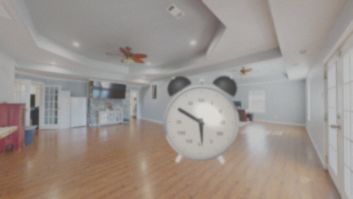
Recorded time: **5:50**
